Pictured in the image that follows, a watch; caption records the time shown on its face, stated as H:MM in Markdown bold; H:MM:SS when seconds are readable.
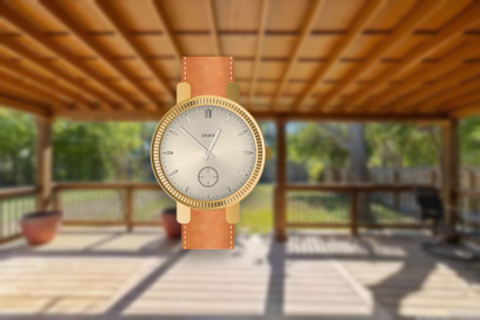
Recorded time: **12:52**
